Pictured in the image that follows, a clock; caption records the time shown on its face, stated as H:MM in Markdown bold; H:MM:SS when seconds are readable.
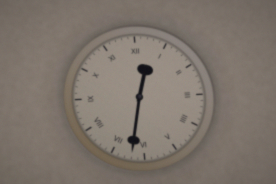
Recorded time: **12:32**
